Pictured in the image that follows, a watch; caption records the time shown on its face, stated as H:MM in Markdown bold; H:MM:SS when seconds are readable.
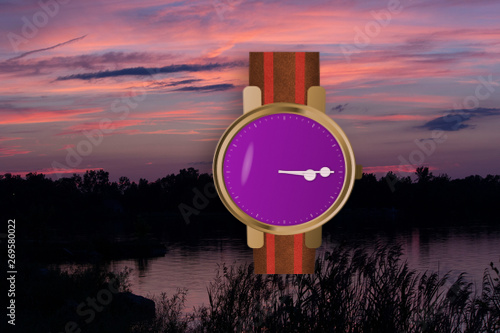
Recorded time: **3:15**
